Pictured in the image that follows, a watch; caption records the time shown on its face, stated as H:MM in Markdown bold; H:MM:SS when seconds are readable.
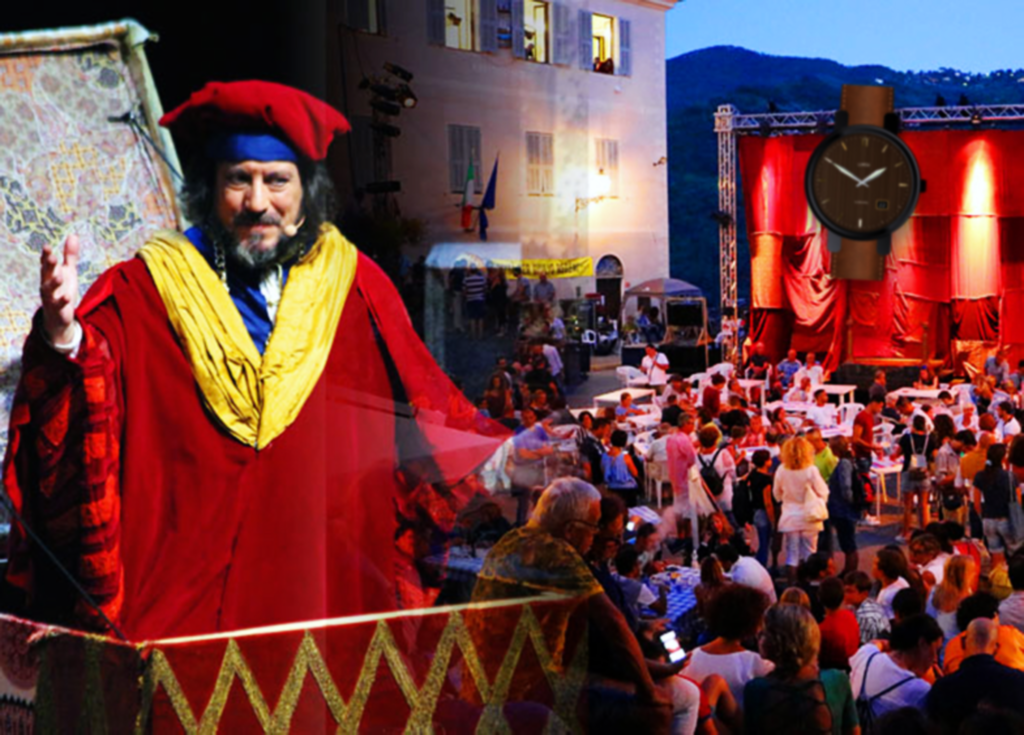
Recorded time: **1:50**
